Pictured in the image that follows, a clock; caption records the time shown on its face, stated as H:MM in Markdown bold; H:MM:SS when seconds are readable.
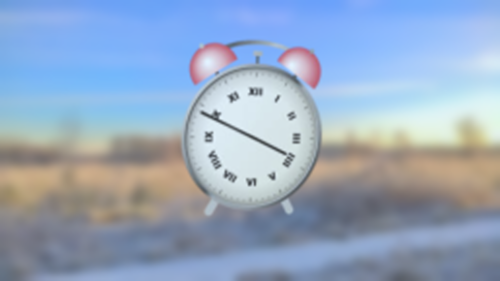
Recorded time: **3:49**
